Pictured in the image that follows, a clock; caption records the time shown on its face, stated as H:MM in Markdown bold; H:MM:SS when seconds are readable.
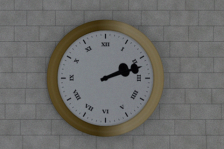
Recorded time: **2:12**
